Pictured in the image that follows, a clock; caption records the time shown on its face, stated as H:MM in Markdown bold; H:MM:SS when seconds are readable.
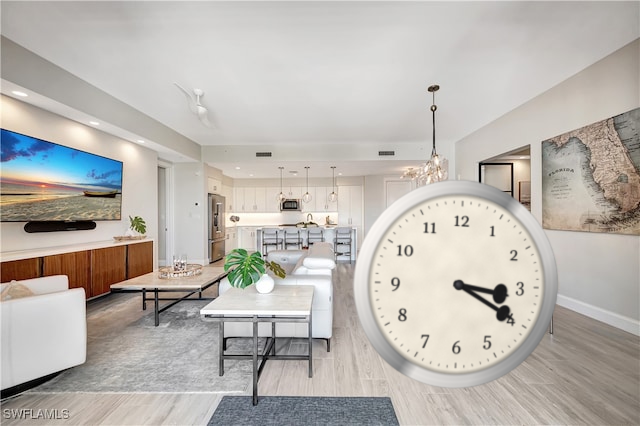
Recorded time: **3:20**
